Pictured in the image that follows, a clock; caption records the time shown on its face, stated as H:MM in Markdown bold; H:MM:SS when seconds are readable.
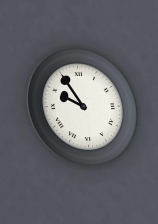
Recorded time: **9:55**
